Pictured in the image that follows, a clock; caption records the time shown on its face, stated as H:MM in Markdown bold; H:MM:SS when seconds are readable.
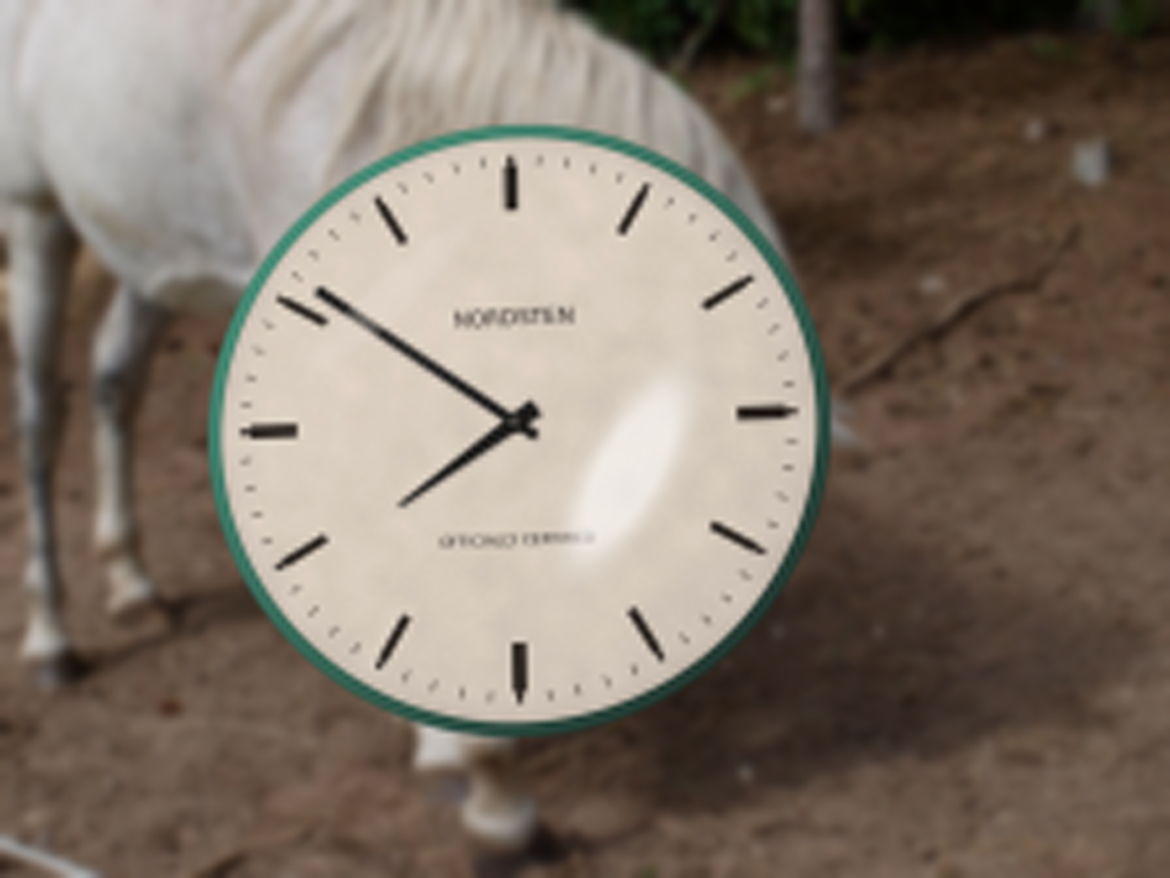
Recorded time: **7:51**
